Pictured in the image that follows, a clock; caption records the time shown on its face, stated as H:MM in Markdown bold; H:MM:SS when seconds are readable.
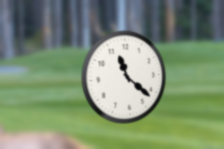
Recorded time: **11:22**
